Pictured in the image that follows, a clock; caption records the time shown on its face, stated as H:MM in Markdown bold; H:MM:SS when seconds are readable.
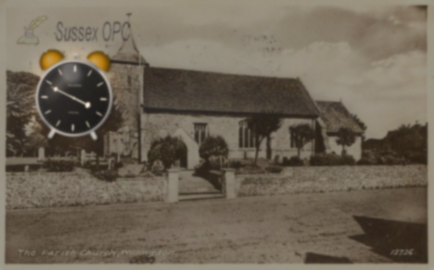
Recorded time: **3:49**
